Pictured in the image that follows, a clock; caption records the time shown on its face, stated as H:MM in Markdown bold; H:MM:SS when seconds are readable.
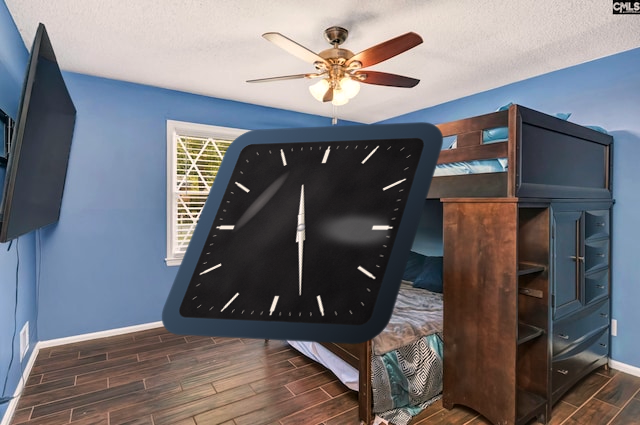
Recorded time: **11:27**
